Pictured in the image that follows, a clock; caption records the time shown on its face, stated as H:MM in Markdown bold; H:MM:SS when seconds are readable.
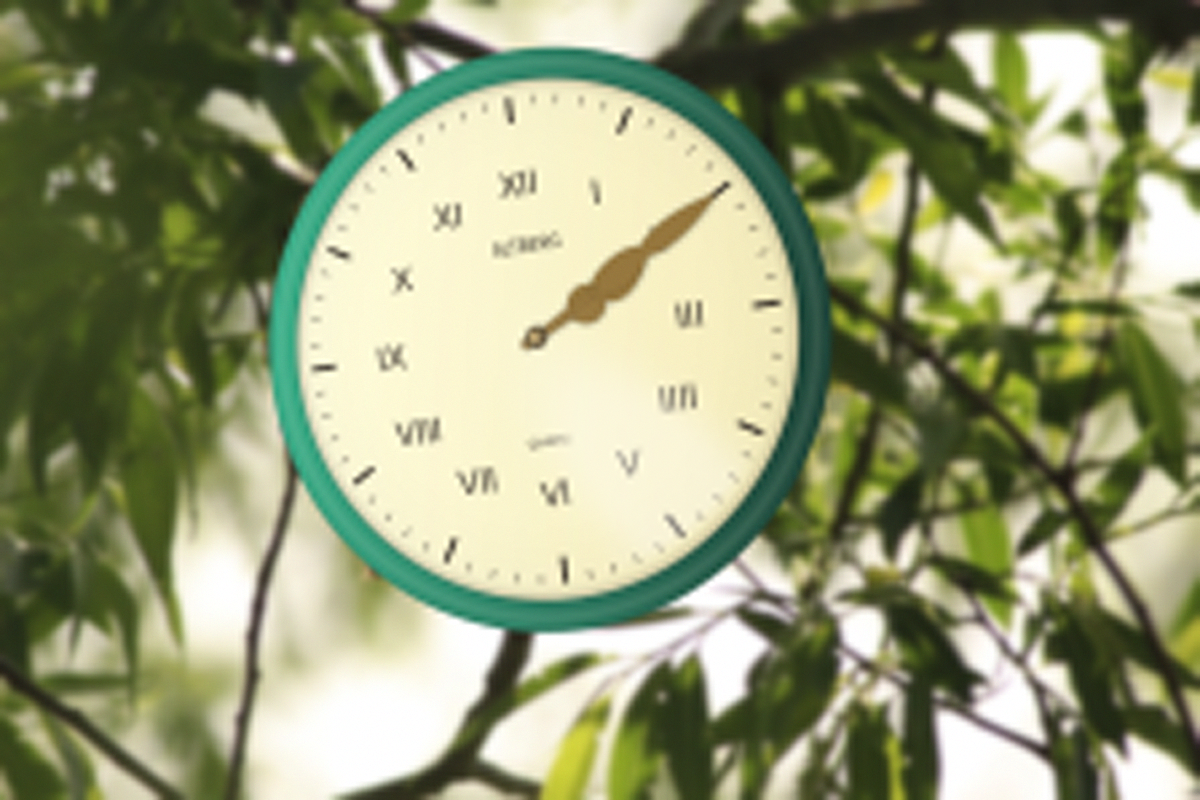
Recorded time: **2:10**
